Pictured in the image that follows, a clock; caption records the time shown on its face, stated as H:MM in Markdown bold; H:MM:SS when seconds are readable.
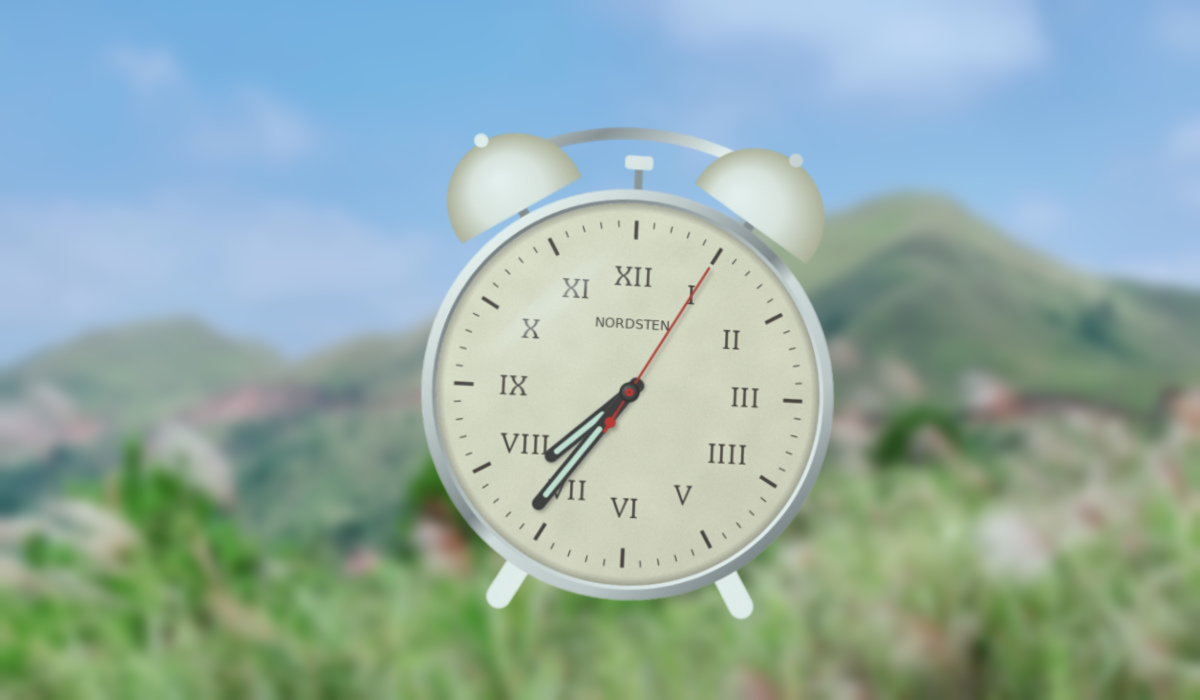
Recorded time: **7:36:05**
